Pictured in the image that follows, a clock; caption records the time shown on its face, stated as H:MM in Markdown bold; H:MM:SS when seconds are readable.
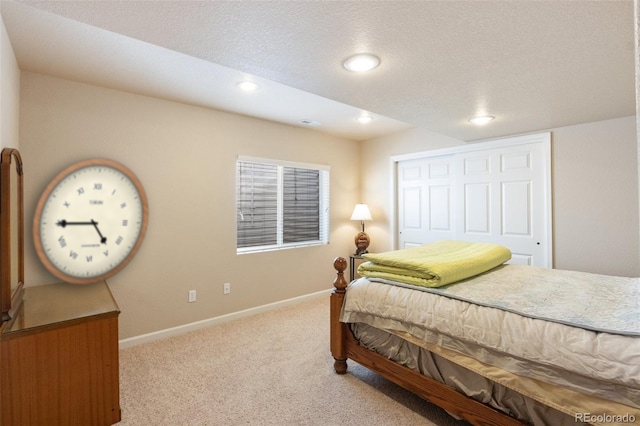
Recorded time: **4:45**
